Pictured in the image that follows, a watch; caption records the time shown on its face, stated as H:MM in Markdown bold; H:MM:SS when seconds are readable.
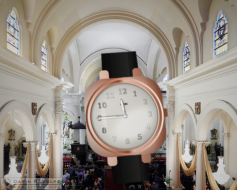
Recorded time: **11:45**
